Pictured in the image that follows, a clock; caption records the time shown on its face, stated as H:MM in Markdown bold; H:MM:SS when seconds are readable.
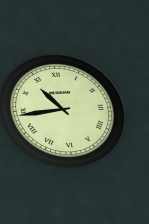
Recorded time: **10:44**
